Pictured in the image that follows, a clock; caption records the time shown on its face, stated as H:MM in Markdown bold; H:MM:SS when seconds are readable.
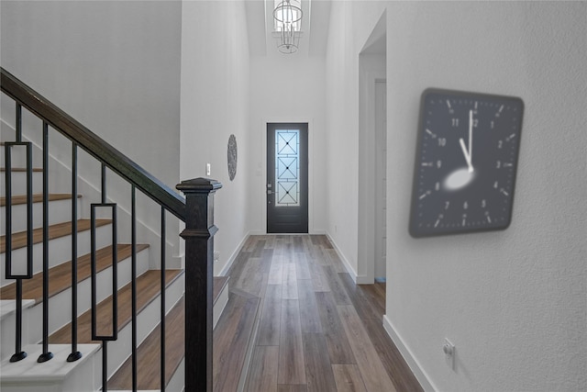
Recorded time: **10:59**
